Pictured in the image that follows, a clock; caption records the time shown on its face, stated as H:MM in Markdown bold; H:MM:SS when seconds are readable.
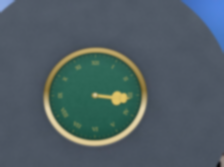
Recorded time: **3:16**
